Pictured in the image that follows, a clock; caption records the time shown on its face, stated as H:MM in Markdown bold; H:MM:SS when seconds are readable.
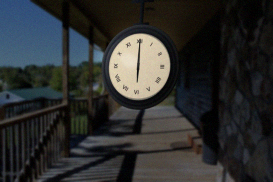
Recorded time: **6:00**
